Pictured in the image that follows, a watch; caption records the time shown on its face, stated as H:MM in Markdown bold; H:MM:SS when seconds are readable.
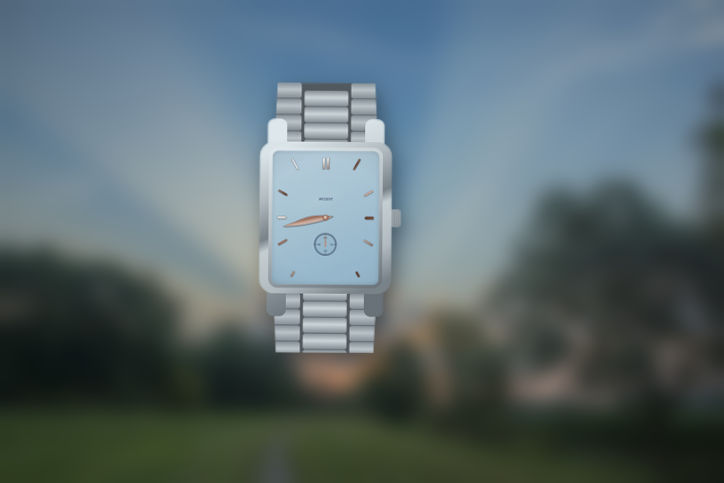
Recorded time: **8:43**
